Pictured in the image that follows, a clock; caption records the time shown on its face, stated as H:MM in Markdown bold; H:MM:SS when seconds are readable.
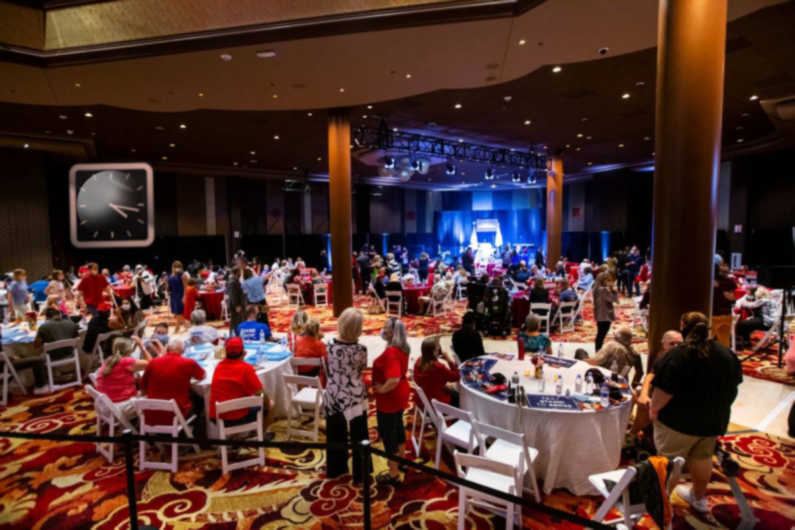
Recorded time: **4:17**
